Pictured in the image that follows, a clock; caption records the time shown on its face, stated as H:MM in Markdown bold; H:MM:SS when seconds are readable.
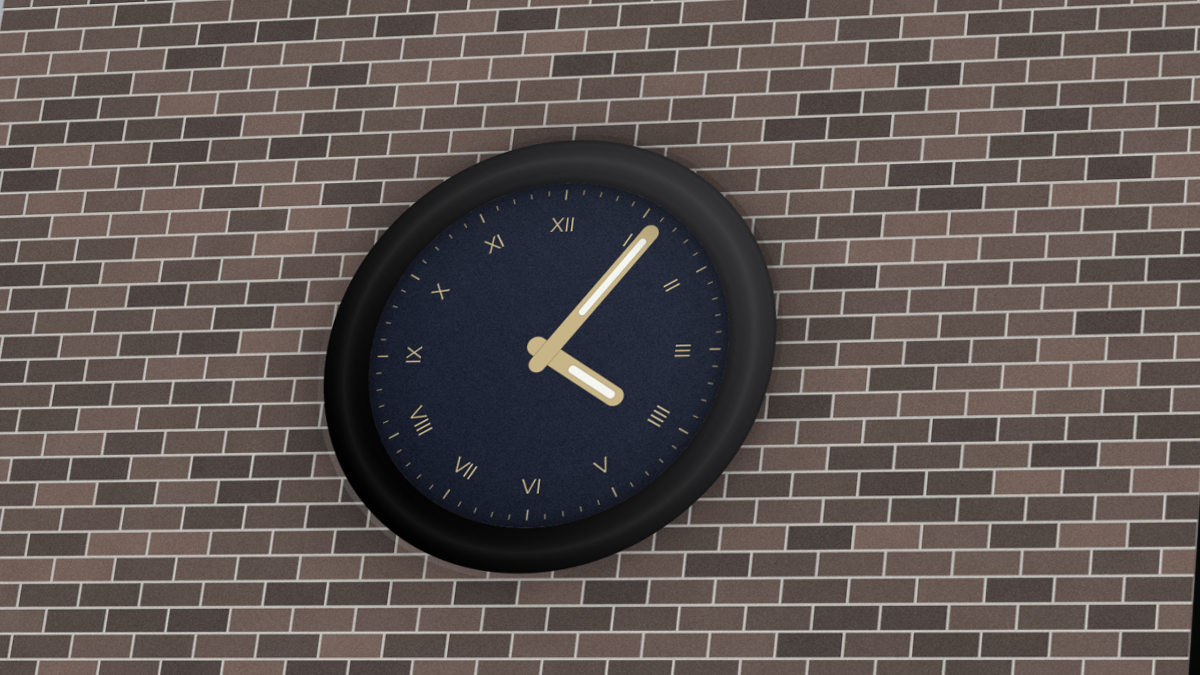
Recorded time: **4:06**
